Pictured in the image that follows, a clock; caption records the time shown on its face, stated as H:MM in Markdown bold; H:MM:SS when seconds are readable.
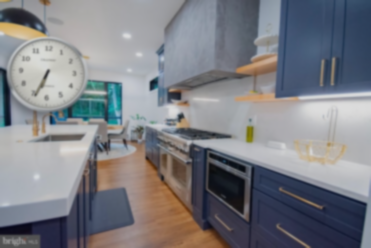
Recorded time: **6:34**
